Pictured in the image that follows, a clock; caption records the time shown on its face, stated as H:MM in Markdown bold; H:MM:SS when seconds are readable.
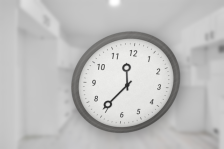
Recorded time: **11:36**
